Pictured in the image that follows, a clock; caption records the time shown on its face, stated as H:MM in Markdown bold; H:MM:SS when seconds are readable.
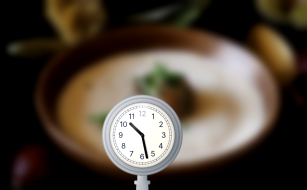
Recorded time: **10:28**
